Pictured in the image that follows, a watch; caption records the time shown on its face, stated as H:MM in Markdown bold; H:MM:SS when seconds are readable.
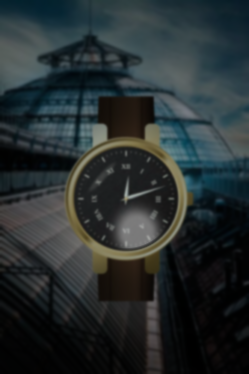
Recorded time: **12:12**
